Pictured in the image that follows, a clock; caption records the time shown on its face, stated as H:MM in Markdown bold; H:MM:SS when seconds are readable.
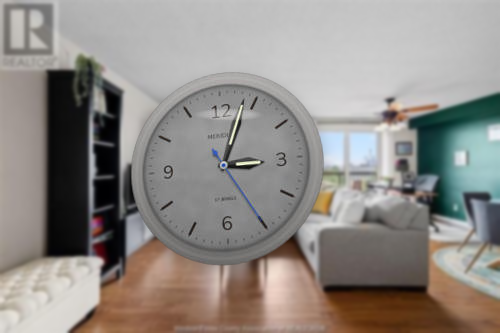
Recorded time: **3:03:25**
